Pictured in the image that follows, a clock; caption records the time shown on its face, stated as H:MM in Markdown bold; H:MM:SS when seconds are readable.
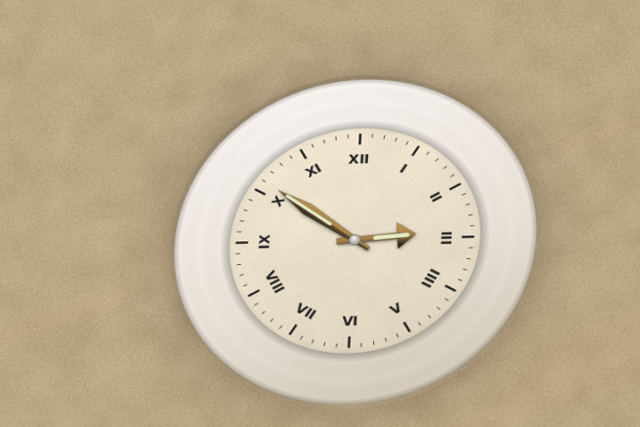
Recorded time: **2:51**
